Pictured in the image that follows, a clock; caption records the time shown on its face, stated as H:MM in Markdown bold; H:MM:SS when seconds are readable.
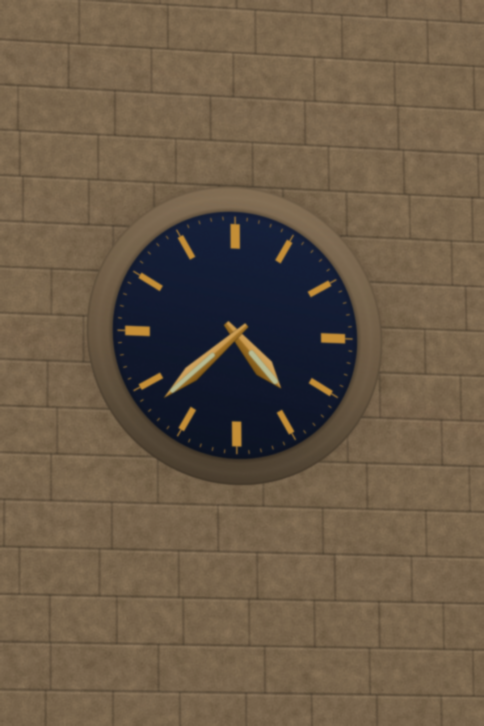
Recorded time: **4:38**
